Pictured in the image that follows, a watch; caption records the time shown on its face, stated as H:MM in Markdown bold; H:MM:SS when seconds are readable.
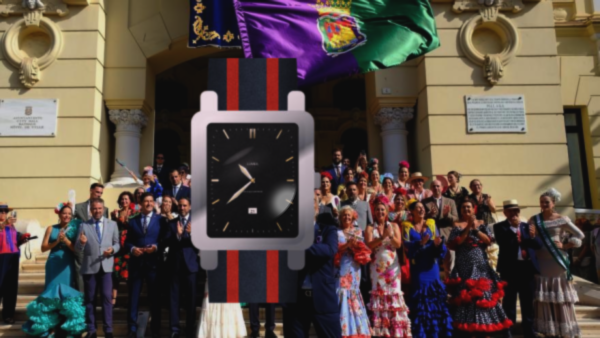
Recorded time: **10:38**
